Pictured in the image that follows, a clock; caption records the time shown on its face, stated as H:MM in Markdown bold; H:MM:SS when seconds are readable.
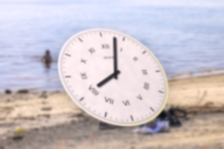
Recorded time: **8:03**
